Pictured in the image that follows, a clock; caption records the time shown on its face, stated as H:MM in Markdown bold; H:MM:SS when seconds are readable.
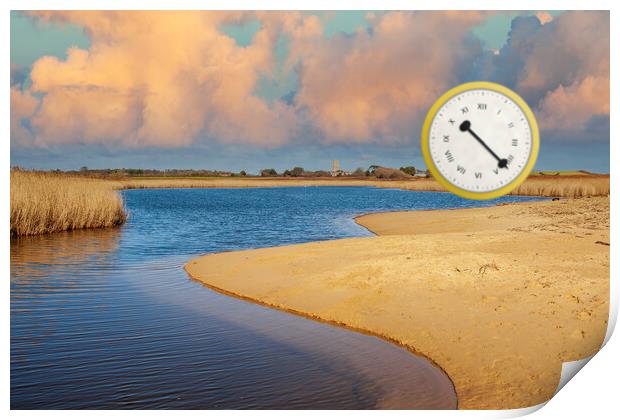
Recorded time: **10:22**
